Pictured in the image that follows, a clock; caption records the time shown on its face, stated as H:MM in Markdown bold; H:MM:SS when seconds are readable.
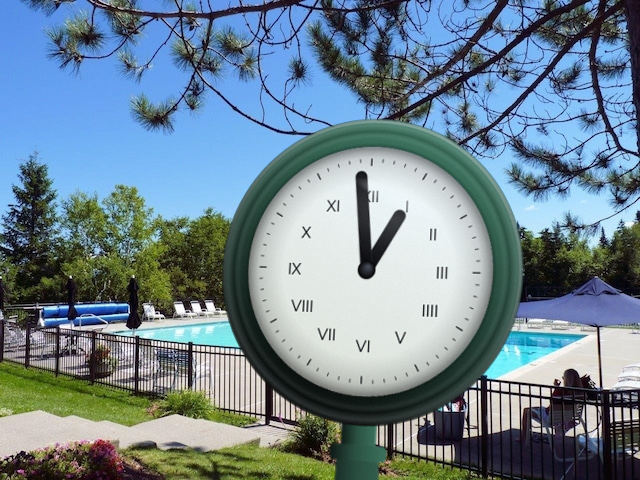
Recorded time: **12:59**
